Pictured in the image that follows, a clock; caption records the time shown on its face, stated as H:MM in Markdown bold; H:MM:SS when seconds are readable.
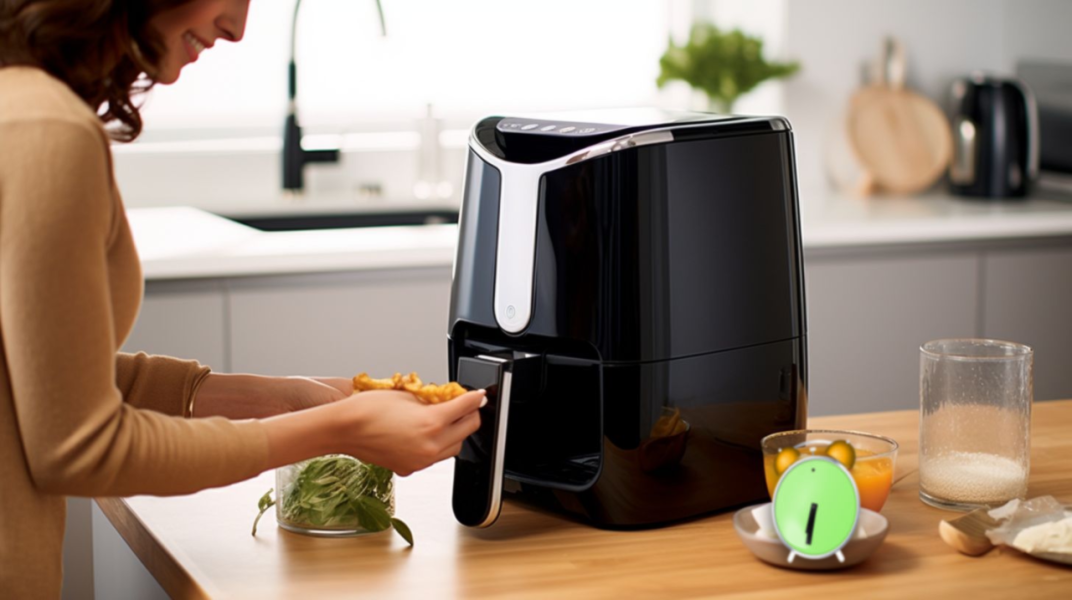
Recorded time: **6:32**
